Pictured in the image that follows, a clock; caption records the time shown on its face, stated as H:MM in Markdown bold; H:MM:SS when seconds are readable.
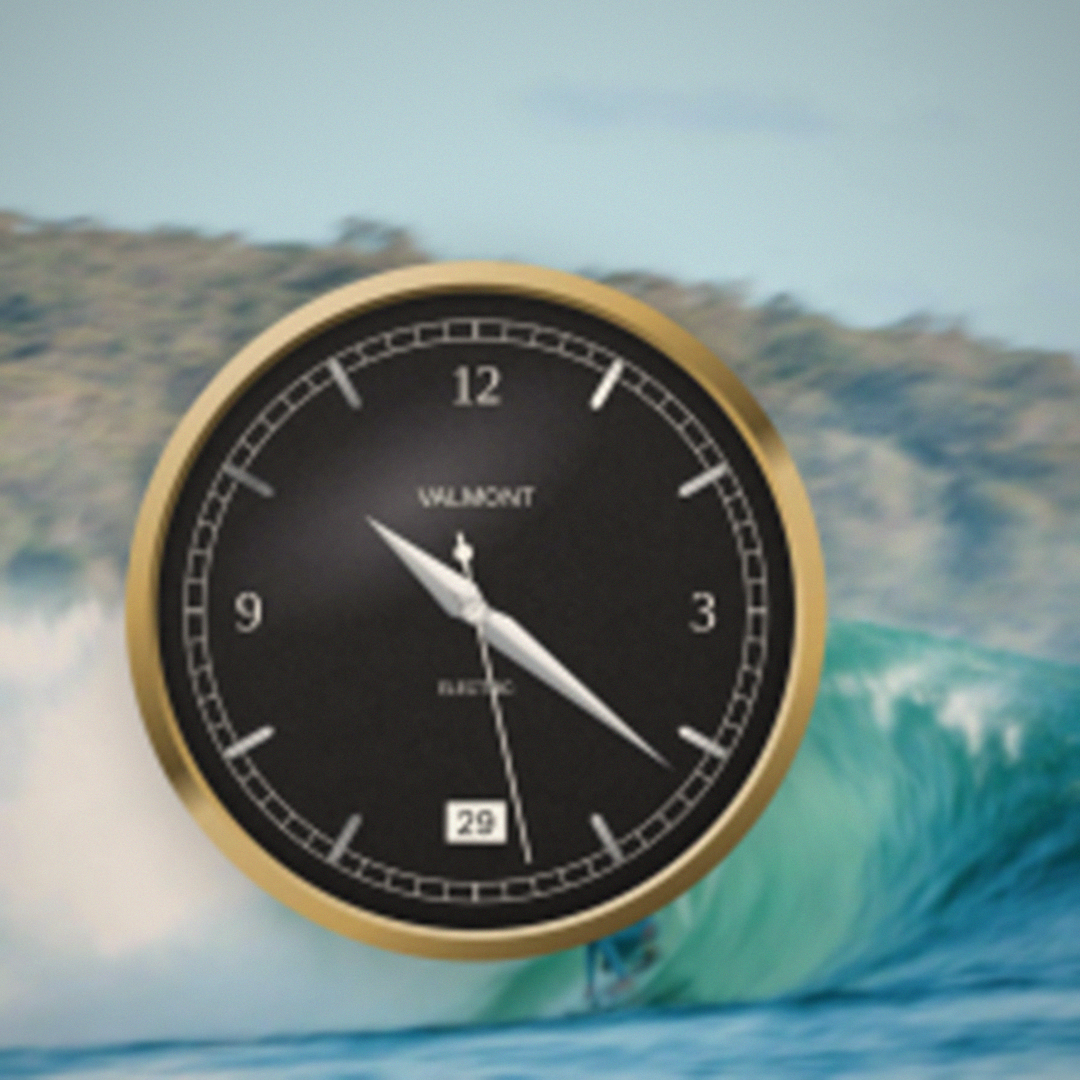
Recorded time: **10:21:28**
